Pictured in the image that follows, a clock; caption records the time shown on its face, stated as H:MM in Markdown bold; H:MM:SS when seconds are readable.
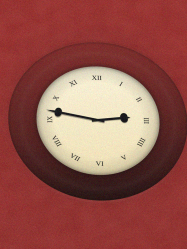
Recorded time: **2:47**
